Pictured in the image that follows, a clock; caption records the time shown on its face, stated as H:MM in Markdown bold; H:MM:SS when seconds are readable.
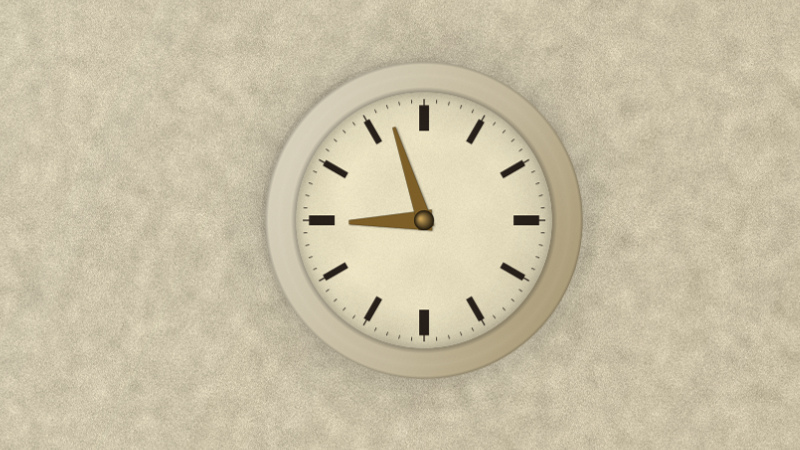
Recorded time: **8:57**
